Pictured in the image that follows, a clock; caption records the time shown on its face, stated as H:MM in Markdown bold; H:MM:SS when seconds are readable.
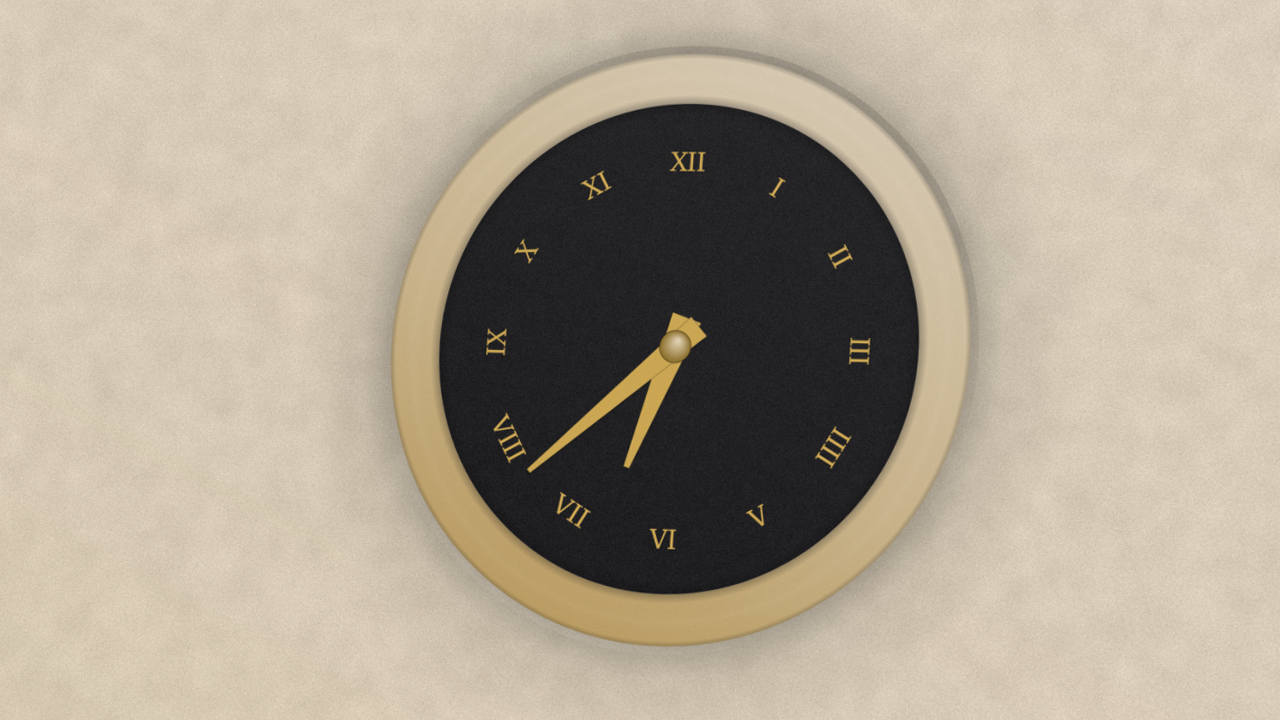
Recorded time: **6:38**
